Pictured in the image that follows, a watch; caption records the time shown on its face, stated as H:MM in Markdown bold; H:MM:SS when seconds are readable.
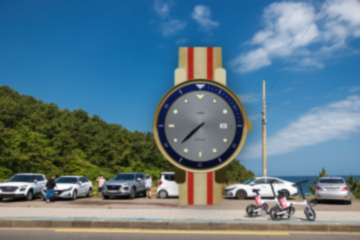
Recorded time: **7:38**
